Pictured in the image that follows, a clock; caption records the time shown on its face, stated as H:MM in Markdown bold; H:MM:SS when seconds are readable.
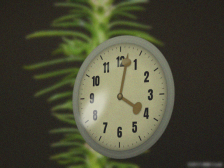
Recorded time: **4:02**
